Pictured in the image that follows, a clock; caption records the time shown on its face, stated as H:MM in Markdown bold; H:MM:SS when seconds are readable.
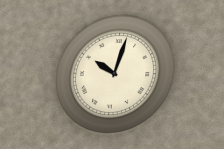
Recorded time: **10:02**
